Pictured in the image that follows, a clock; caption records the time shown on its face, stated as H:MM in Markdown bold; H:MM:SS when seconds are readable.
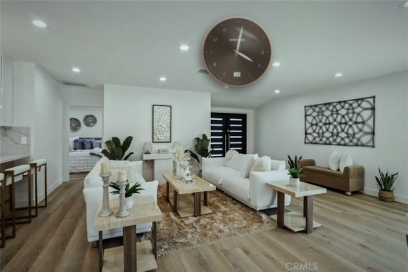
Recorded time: **4:02**
